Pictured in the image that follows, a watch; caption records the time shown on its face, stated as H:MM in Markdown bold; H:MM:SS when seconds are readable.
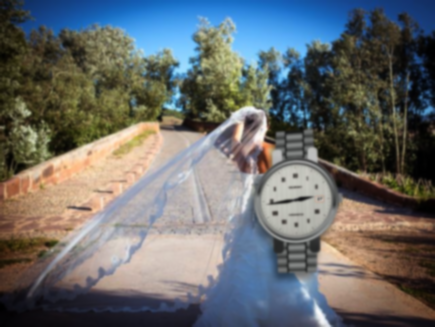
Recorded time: **2:44**
